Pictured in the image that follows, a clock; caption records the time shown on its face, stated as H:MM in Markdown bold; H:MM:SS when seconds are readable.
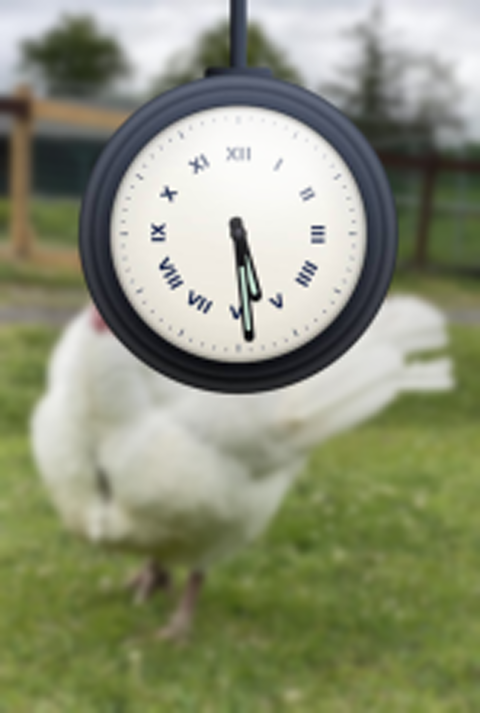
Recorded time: **5:29**
